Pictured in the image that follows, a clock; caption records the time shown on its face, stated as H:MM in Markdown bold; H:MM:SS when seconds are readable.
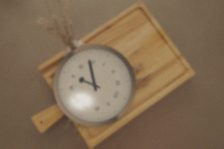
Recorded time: **9:59**
